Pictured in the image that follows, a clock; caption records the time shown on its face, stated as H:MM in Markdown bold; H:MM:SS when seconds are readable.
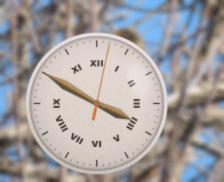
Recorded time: **3:50:02**
